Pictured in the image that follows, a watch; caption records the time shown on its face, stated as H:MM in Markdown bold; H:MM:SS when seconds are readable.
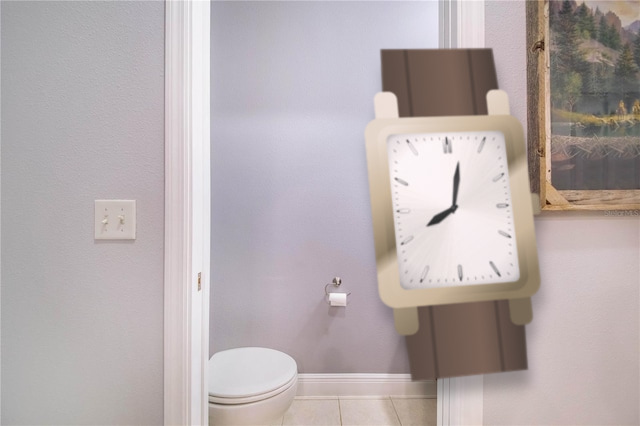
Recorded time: **8:02**
